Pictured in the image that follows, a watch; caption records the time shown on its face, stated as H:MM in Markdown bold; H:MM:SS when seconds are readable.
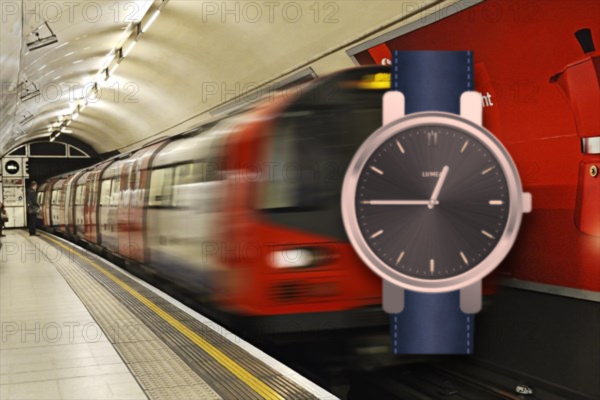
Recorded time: **12:45**
